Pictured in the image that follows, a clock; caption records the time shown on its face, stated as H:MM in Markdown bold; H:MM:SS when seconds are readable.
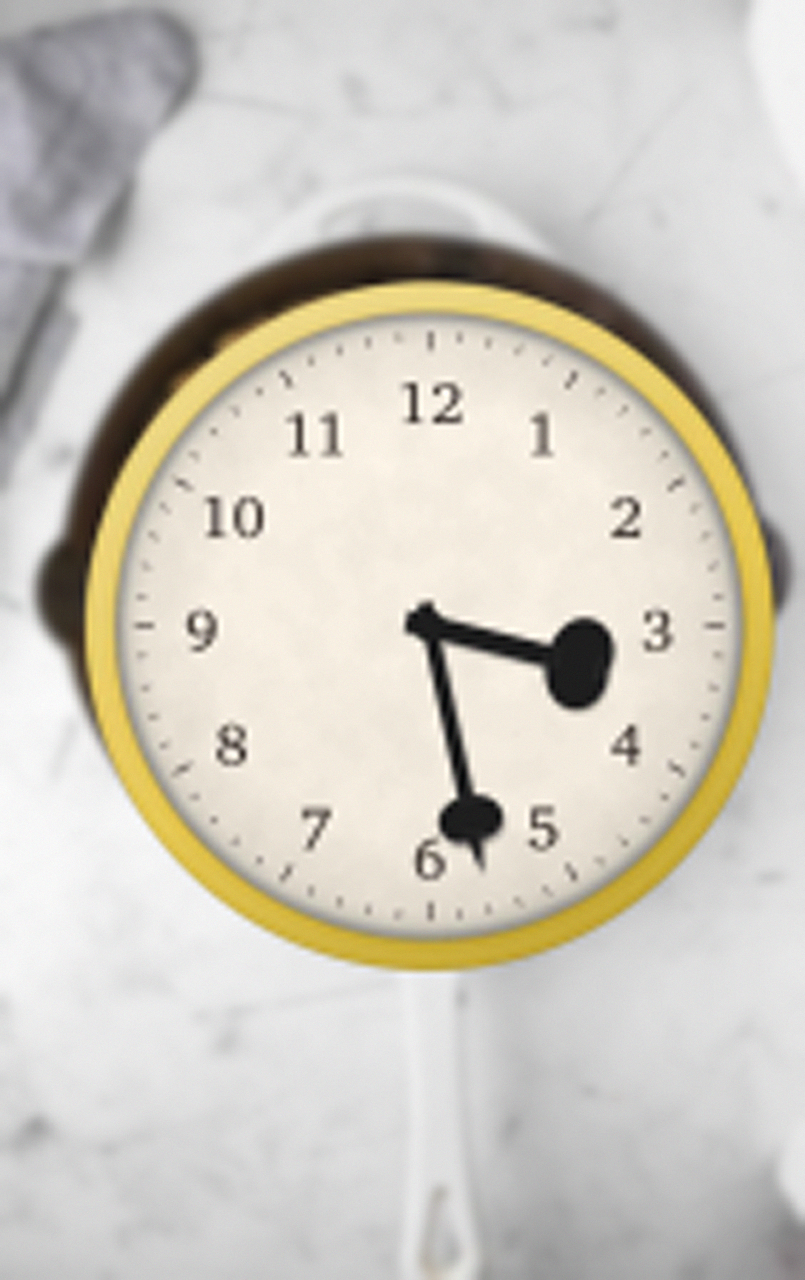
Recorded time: **3:28**
